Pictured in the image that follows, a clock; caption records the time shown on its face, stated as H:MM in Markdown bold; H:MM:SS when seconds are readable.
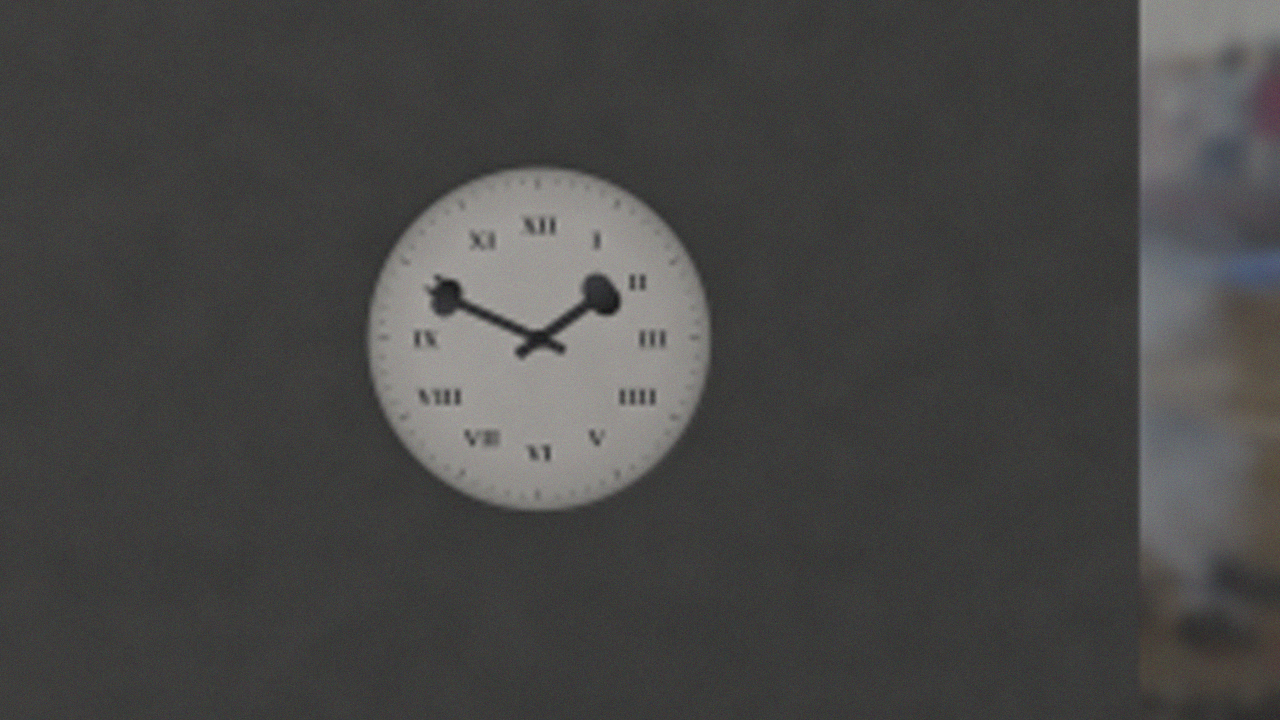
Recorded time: **1:49**
